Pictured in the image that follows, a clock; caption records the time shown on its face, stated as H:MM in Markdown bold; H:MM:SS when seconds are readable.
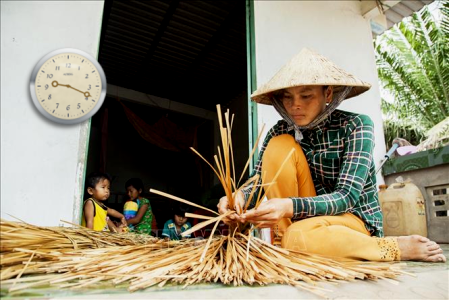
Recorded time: **9:19**
